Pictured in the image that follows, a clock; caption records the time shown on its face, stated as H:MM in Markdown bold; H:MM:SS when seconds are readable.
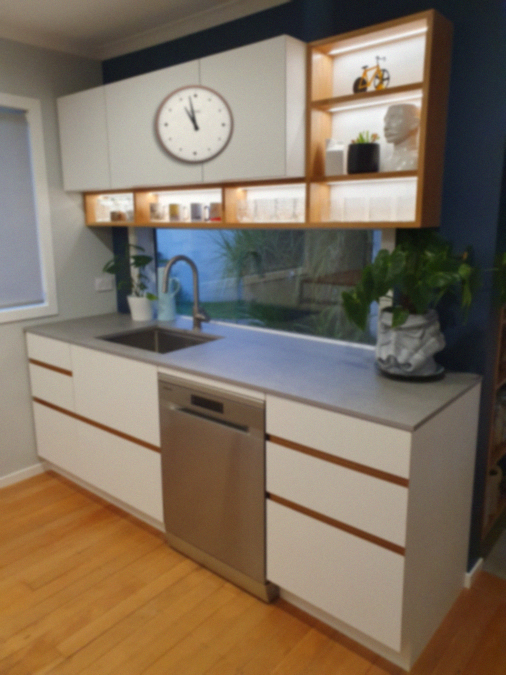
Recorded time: **10:58**
